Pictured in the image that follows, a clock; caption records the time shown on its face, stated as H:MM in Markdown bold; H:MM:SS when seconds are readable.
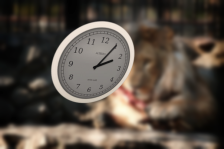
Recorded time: **2:05**
